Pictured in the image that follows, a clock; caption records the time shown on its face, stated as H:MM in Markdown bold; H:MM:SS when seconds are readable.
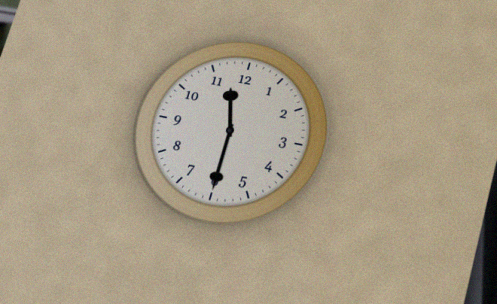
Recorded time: **11:30**
